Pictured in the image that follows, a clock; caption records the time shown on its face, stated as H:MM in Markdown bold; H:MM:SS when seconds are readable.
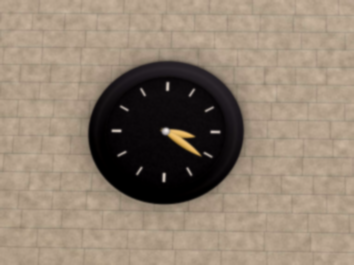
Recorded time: **3:21**
